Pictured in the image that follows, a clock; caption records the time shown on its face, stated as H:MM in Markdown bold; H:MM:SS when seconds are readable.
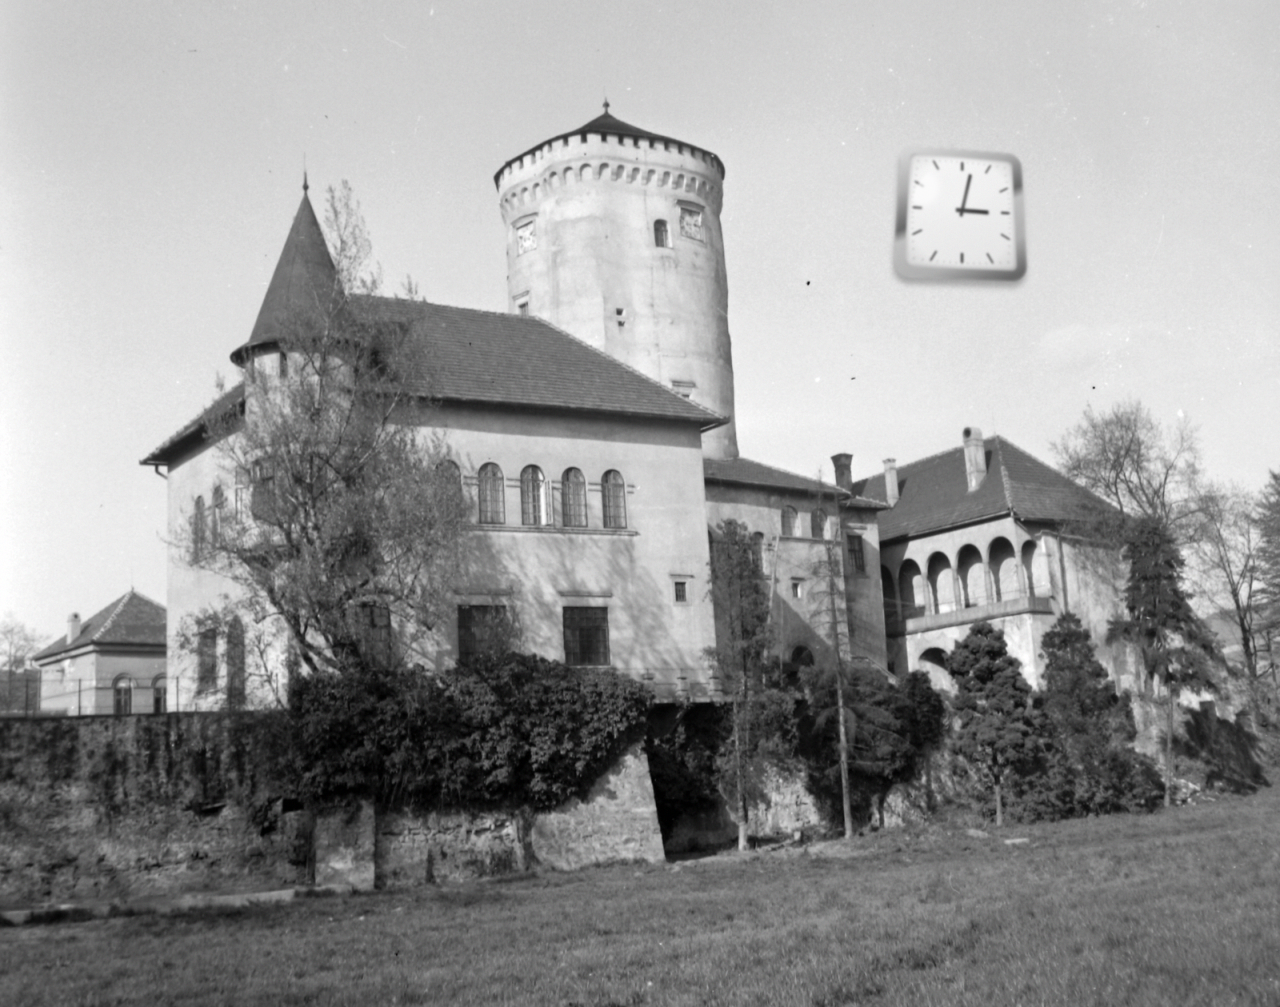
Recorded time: **3:02**
